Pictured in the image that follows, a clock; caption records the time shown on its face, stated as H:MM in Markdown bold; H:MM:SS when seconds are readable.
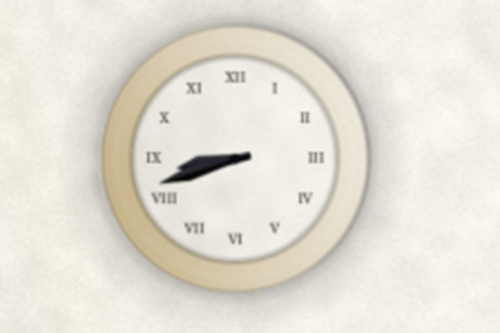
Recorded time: **8:42**
